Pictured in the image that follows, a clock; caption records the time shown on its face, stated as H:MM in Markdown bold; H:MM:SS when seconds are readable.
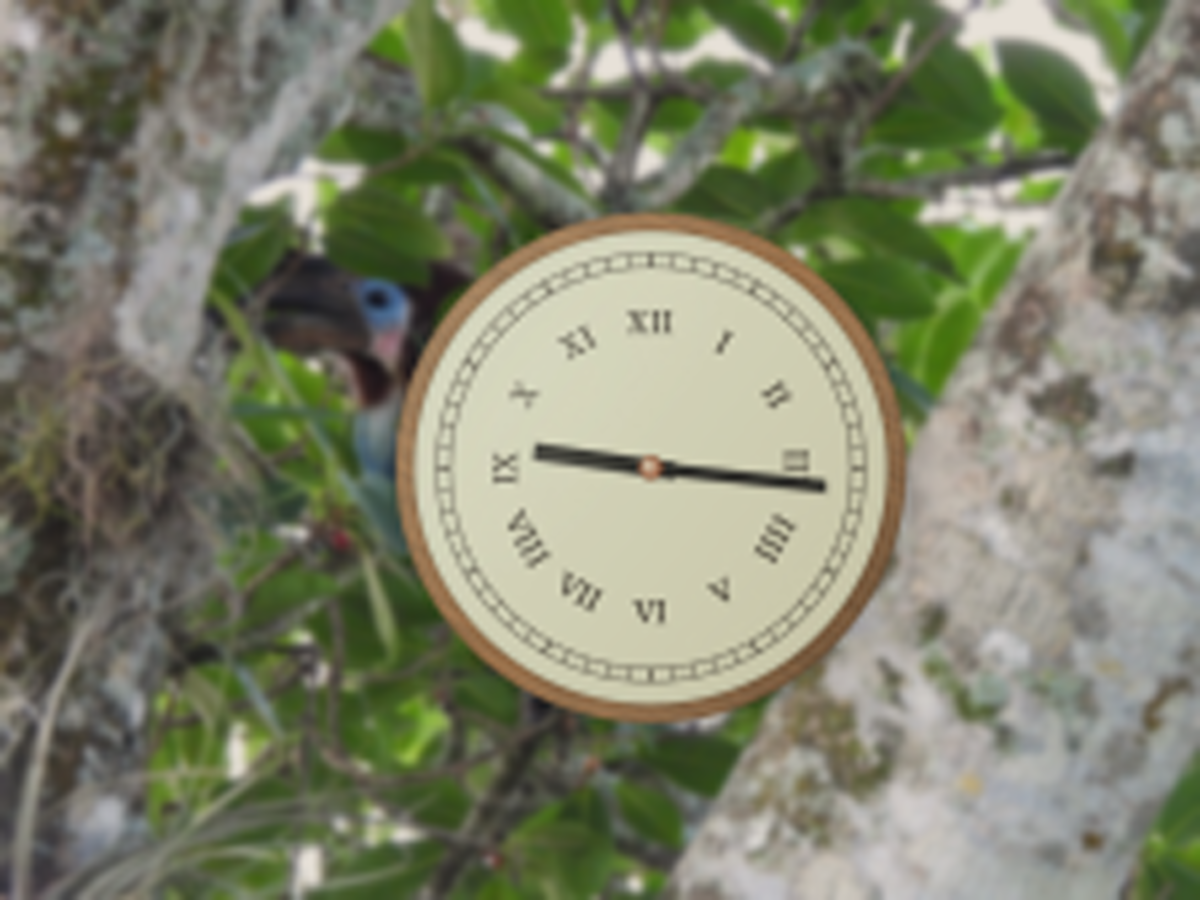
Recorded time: **9:16**
